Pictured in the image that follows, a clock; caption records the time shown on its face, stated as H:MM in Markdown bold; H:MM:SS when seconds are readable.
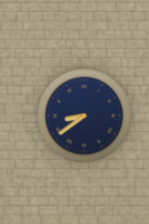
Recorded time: **8:39**
